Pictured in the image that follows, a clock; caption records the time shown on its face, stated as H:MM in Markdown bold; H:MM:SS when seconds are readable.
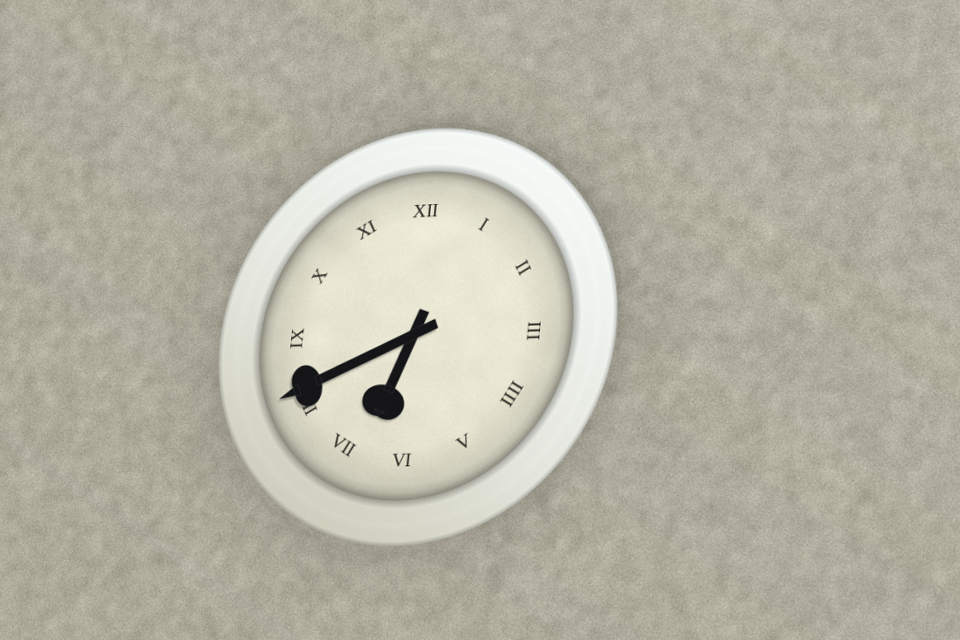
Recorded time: **6:41**
